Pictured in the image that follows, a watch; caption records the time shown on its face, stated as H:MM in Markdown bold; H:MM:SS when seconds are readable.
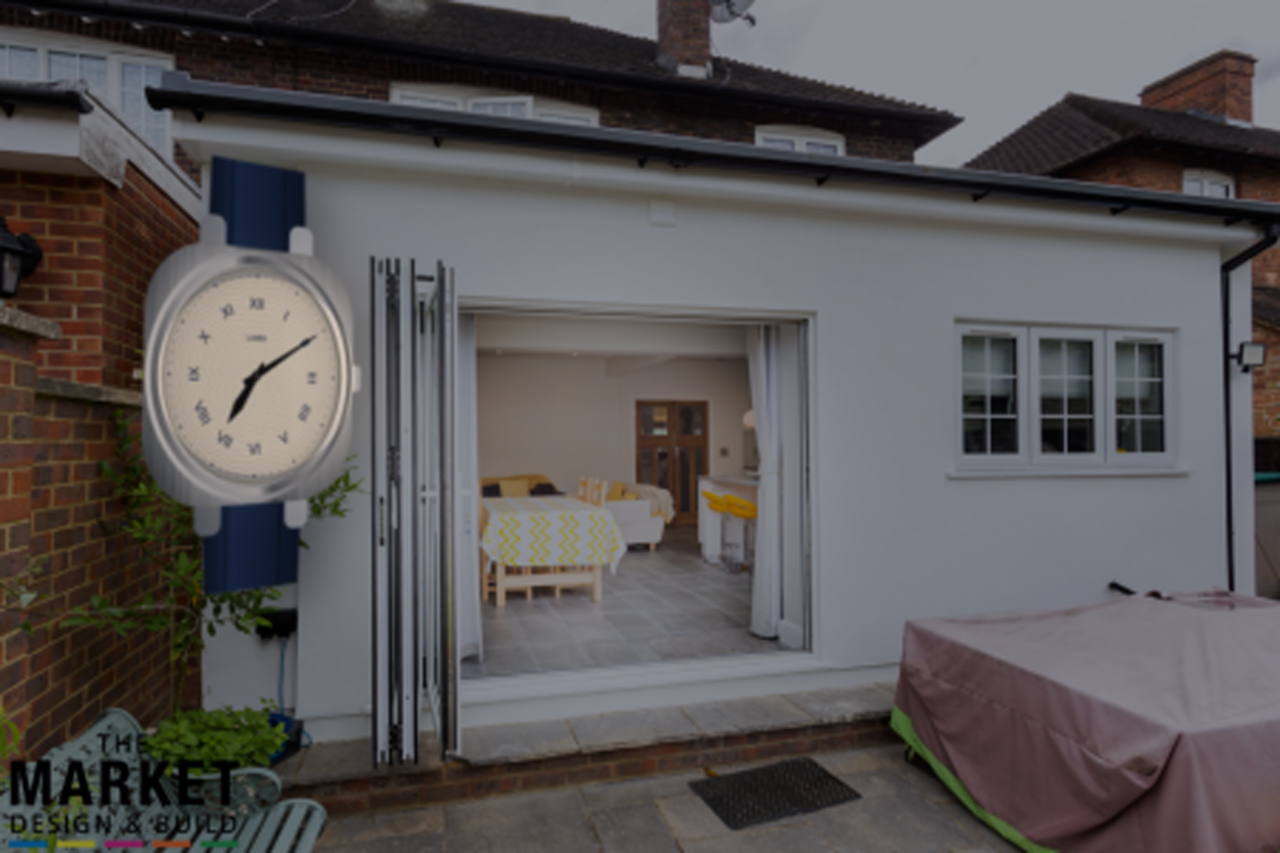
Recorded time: **7:10**
